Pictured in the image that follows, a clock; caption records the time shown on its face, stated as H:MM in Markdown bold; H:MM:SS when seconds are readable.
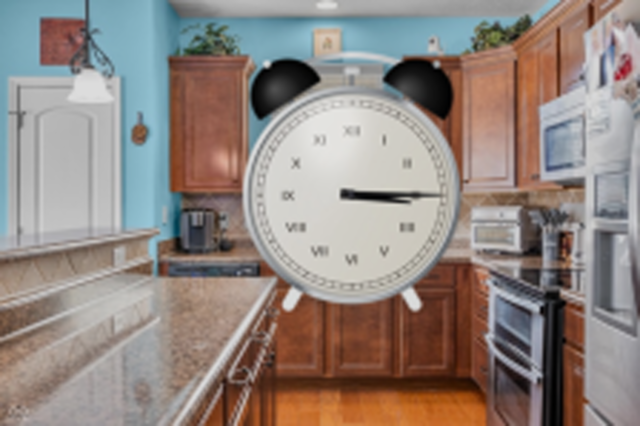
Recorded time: **3:15**
